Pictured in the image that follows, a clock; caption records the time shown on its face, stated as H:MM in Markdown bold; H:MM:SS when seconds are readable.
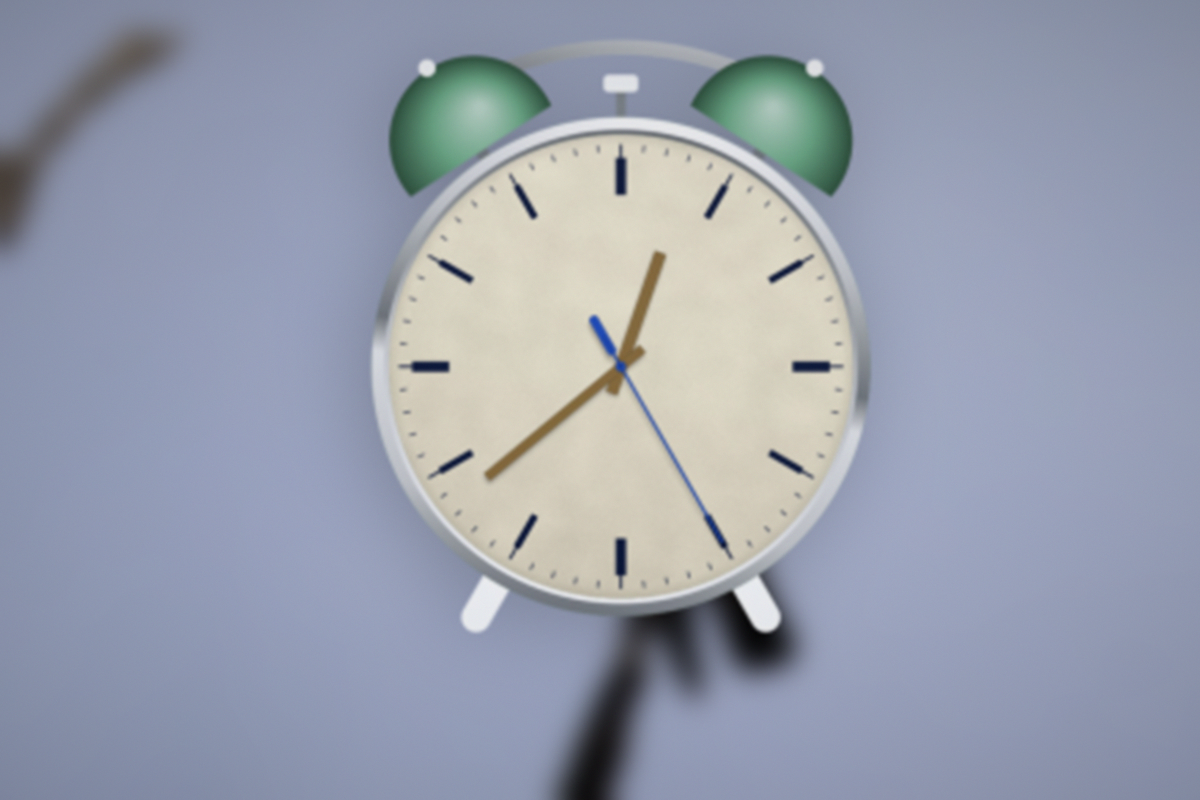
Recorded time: **12:38:25**
